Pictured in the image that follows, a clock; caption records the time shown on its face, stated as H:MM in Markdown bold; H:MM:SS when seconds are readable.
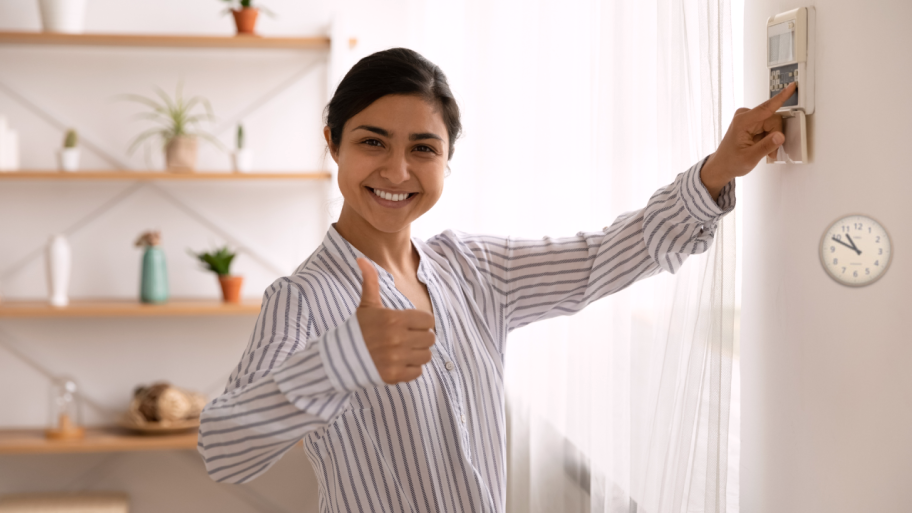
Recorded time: **10:49**
